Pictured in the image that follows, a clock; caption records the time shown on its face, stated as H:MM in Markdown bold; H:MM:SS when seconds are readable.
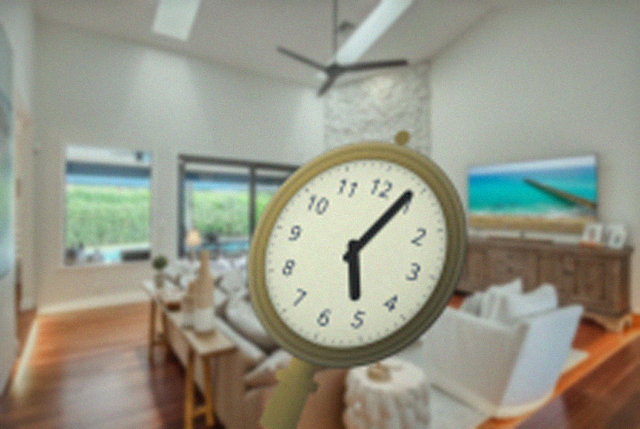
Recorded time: **5:04**
